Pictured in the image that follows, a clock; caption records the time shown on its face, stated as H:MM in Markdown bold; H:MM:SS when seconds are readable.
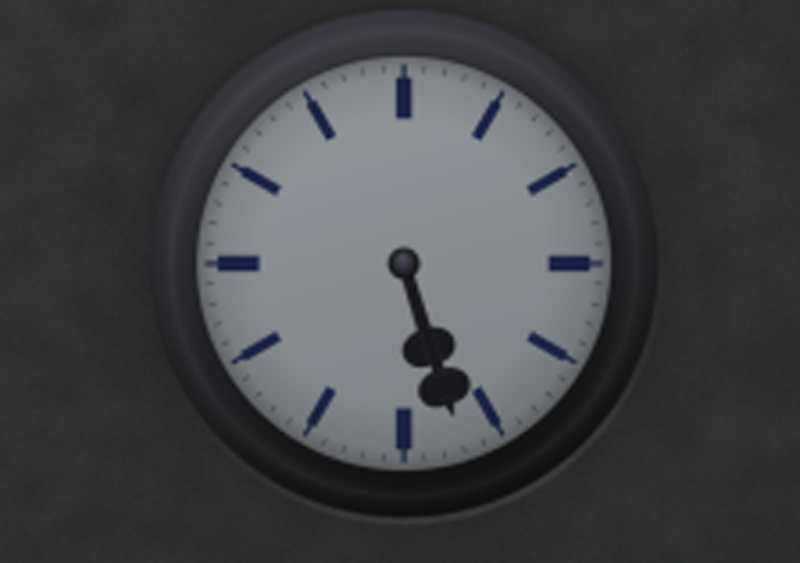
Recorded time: **5:27**
